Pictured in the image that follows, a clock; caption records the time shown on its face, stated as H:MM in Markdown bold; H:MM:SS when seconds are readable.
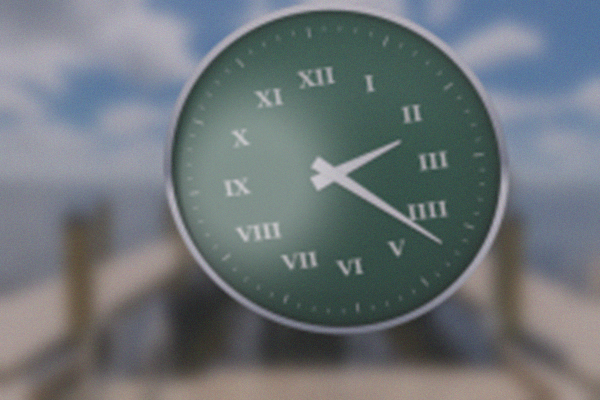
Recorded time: **2:22**
